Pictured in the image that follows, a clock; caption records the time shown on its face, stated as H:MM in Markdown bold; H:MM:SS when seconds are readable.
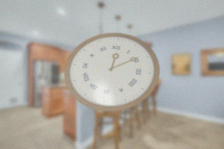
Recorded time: **12:09**
